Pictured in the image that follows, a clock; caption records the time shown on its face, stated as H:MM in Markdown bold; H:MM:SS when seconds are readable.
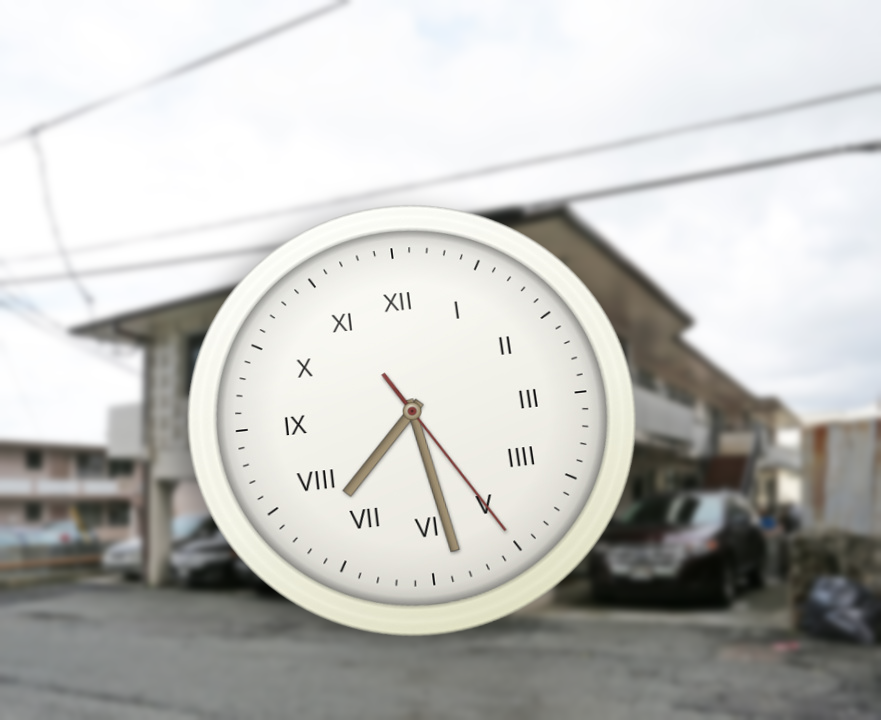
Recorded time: **7:28:25**
